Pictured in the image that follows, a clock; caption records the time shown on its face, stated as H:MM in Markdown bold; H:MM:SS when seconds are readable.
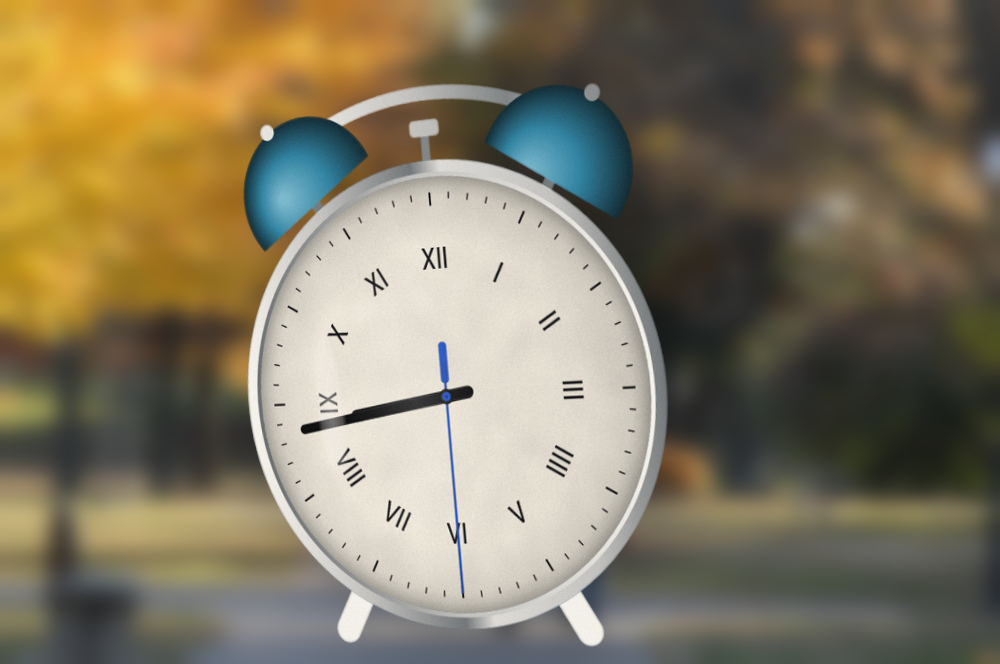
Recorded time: **8:43:30**
